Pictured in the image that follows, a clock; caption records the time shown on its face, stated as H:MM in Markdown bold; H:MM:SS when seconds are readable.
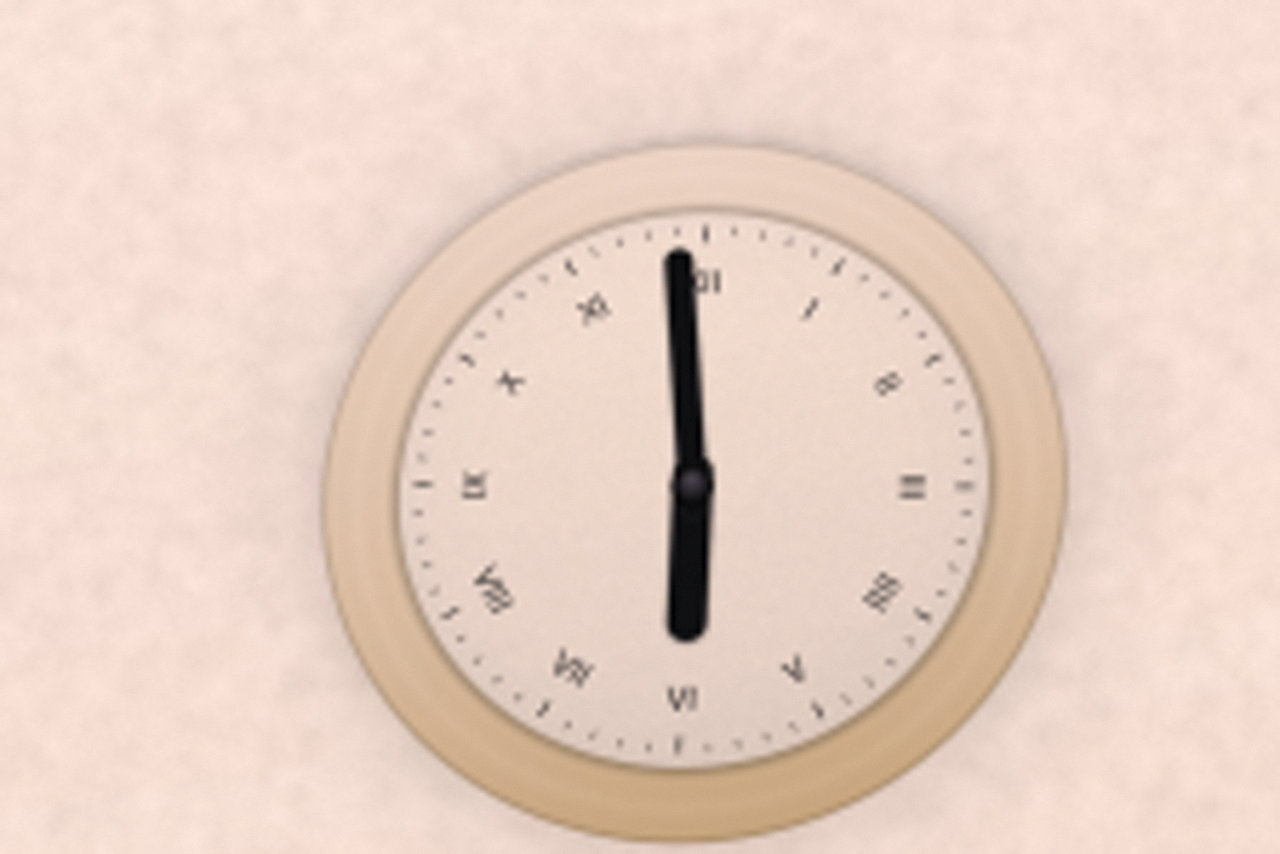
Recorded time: **5:59**
